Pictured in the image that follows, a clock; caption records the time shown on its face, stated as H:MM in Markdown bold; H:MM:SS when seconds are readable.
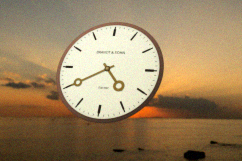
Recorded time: **4:40**
